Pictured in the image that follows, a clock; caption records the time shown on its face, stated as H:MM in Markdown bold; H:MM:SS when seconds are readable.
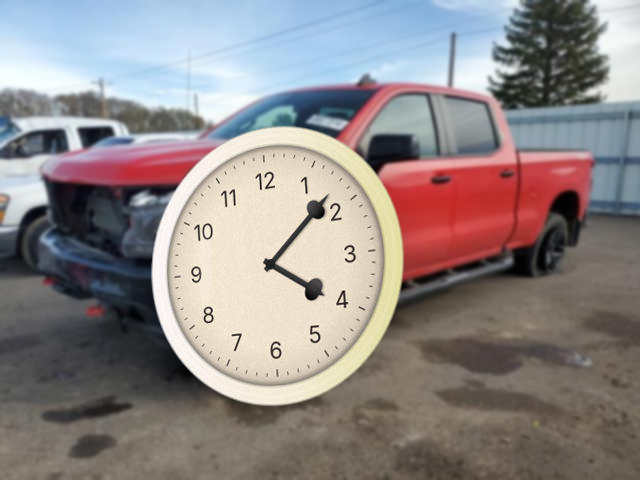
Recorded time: **4:08**
